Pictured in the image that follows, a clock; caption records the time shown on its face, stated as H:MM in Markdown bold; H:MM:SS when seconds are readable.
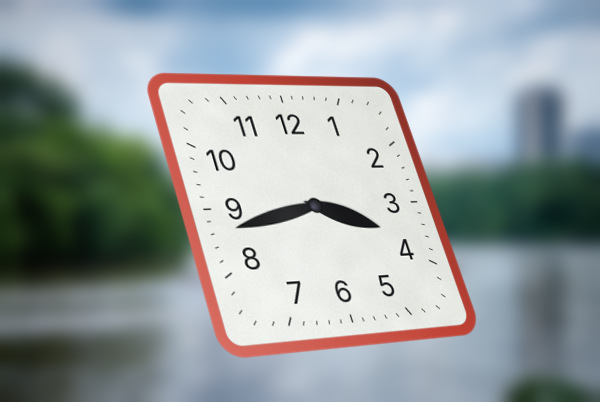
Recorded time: **3:43**
